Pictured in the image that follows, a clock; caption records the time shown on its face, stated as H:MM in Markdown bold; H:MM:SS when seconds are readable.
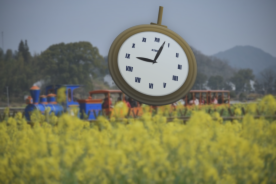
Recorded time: **9:03**
